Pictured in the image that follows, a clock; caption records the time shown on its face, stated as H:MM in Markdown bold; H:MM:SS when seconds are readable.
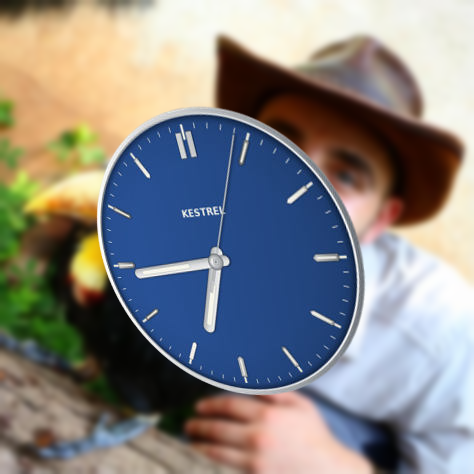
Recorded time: **6:44:04**
